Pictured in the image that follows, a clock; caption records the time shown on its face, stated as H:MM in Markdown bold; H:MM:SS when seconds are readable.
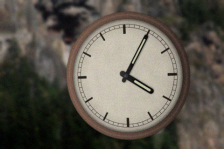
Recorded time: **4:05**
